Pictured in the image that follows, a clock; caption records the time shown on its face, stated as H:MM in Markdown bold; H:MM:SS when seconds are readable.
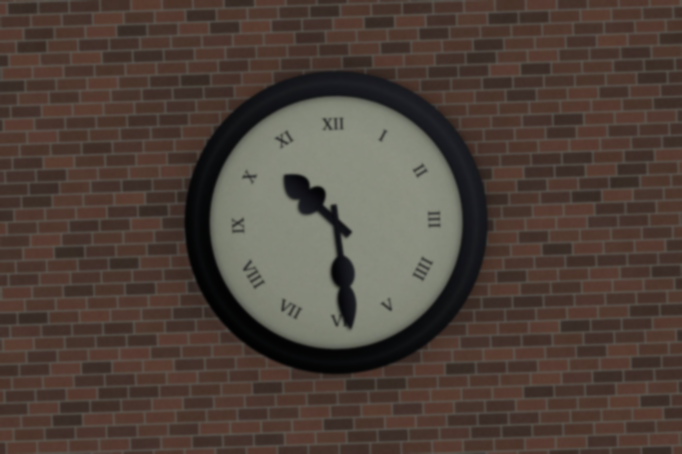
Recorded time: **10:29**
